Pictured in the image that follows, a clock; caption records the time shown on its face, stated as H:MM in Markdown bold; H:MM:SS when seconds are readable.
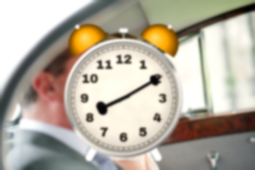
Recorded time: **8:10**
